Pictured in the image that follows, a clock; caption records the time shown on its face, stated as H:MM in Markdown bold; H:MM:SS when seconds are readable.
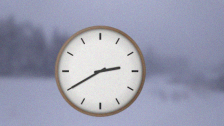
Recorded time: **2:40**
